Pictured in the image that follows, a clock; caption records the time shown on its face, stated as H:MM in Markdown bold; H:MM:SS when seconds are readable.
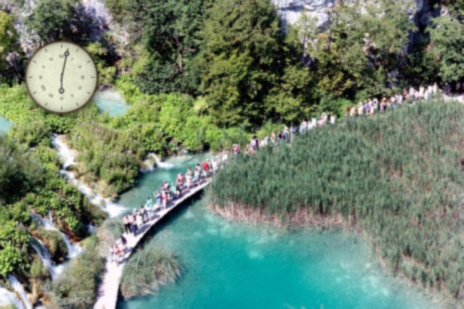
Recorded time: **6:02**
